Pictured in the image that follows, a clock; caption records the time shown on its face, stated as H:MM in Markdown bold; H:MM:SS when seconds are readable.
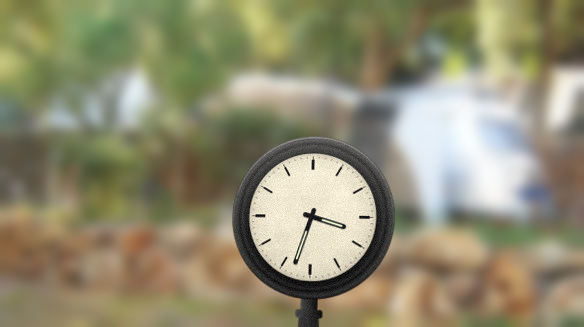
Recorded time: **3:33**
